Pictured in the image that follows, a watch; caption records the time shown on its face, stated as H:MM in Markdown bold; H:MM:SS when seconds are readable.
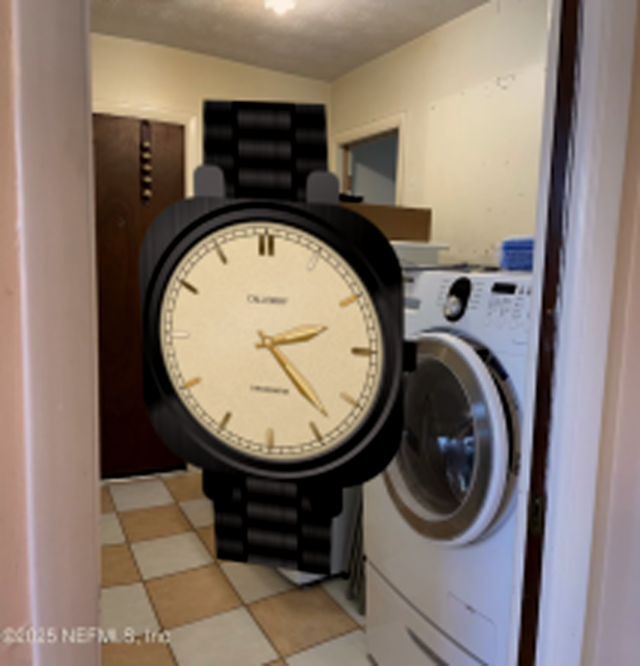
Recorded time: **2:23**
